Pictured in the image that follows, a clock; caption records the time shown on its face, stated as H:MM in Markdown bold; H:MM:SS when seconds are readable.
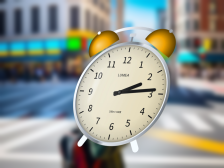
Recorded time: **2:14**
